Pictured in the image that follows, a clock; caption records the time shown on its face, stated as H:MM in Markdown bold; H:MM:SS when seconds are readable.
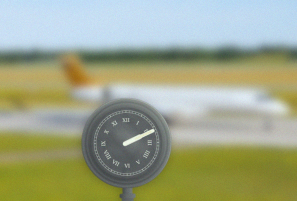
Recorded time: **2:11**
